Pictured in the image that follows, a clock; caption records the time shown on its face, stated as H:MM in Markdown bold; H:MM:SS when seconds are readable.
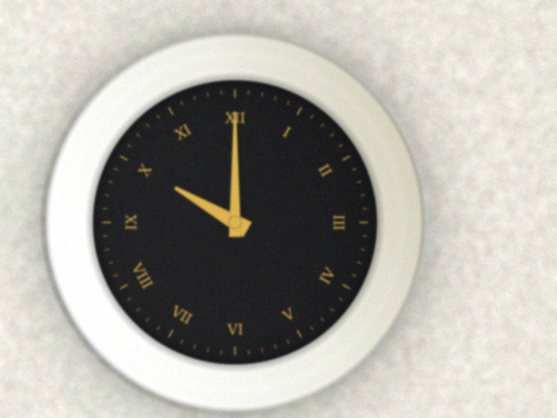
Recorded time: **10:00**
